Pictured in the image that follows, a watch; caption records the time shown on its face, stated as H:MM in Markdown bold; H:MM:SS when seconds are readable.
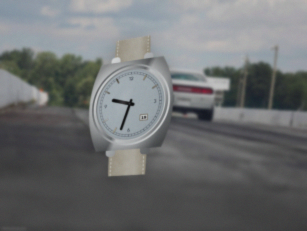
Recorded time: **9:33**
